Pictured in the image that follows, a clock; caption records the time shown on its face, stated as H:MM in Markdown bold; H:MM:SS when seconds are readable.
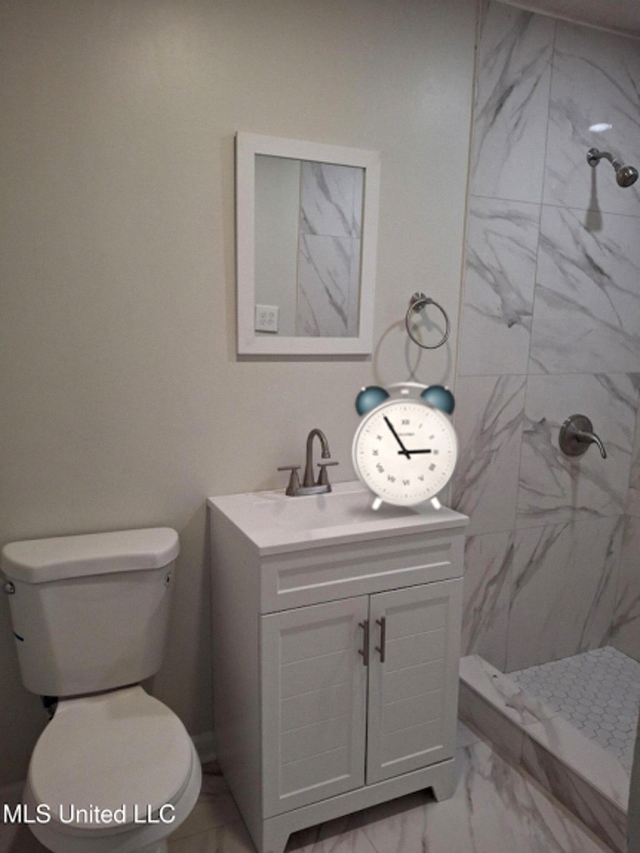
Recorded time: **2:55**
